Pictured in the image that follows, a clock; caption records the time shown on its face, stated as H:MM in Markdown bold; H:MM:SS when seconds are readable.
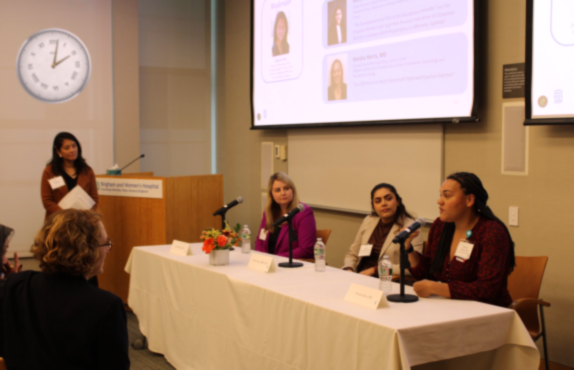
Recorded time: **2:02**
